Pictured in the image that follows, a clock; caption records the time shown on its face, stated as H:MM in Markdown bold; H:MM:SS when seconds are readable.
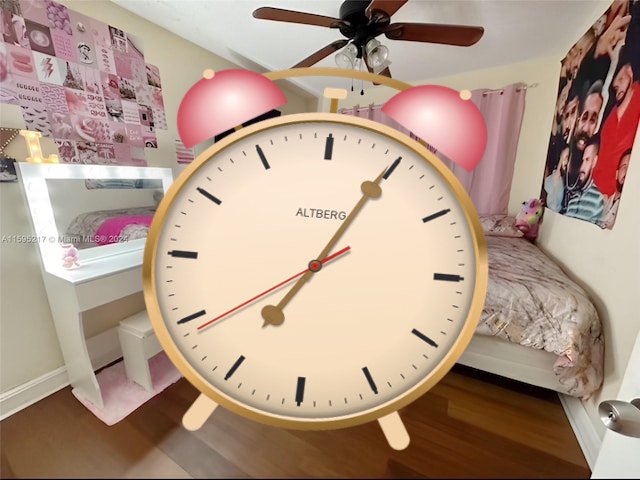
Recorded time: **7:04:39**
